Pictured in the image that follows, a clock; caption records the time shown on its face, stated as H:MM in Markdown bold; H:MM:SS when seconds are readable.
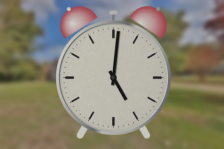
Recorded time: **5:01**
